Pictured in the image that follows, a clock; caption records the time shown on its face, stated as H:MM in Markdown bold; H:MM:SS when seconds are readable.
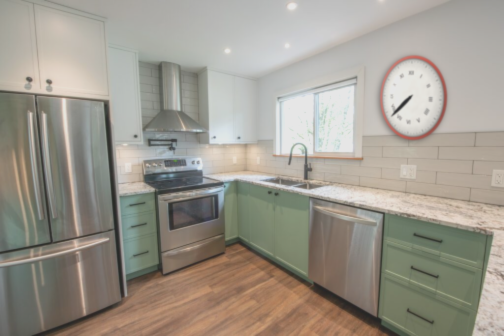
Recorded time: **7:38**
